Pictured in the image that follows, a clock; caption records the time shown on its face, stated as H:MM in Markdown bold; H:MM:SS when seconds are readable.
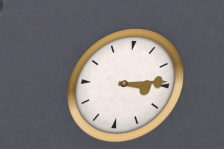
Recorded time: **3:14**
